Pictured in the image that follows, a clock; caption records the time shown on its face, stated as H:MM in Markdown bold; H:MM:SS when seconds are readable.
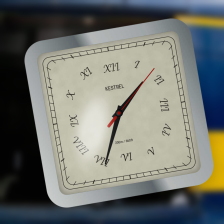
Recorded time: **1:34:08**
